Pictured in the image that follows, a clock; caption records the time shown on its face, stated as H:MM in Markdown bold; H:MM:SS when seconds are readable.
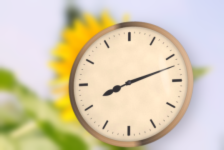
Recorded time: **8:12**
